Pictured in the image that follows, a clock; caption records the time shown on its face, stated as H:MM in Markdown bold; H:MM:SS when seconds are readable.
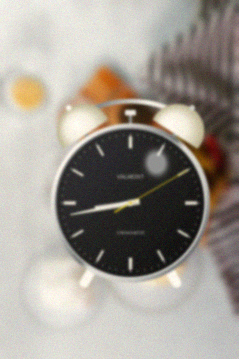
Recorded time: **8:43:10**
